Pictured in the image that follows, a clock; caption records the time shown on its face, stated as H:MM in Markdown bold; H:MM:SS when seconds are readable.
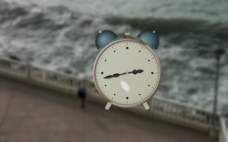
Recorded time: **2:43**
